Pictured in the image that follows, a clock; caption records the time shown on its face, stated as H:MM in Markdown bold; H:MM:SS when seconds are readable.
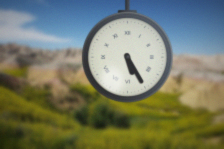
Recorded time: **5:25**
